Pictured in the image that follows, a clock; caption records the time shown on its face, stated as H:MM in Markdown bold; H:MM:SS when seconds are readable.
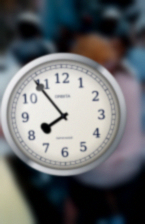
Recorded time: **7:54**
